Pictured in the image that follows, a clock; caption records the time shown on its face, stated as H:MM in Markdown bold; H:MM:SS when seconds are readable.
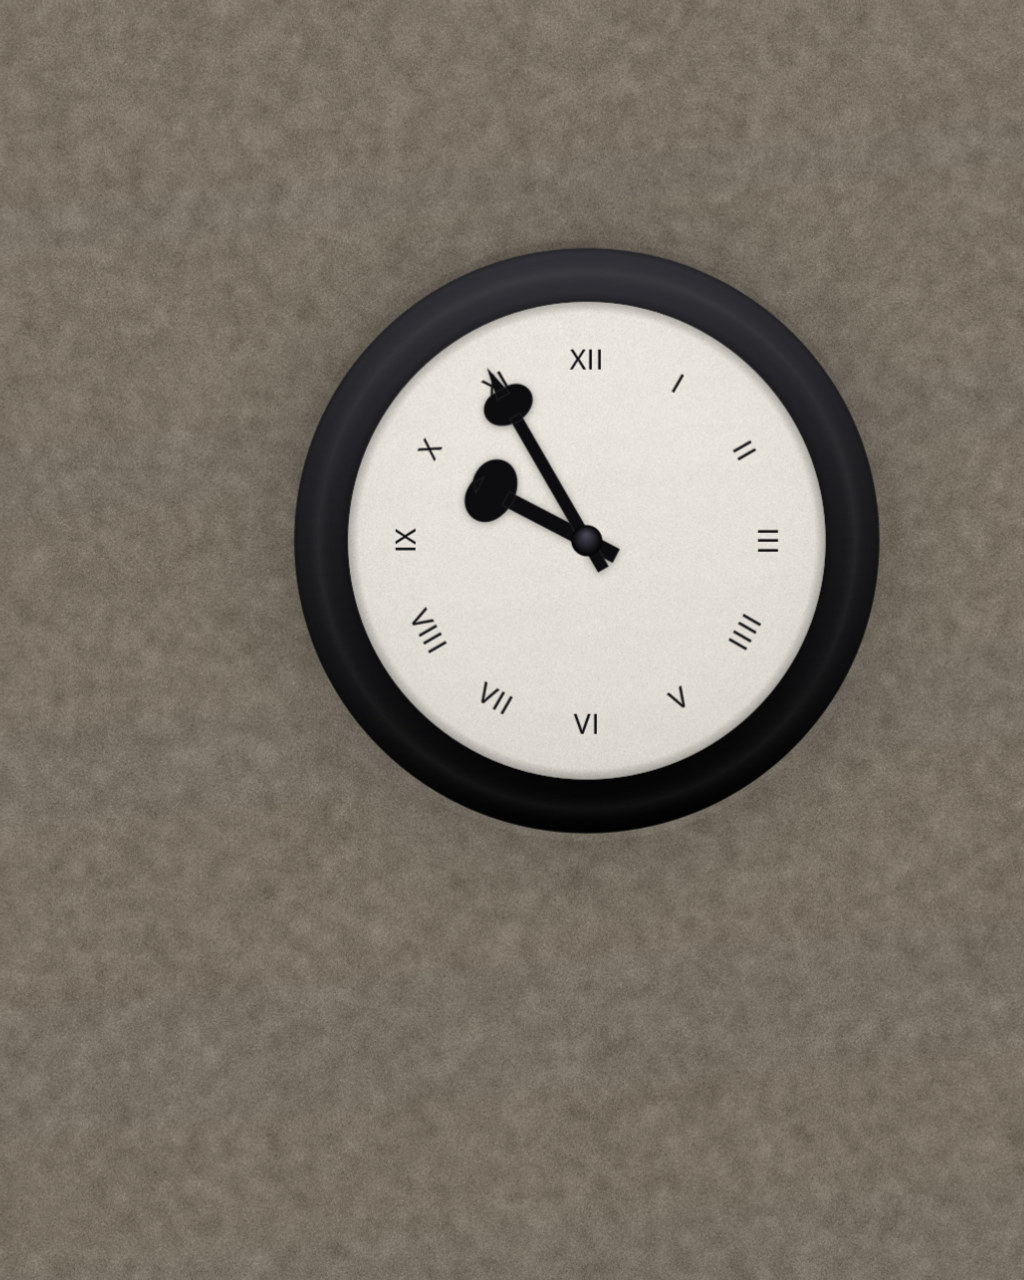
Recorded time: **9:55**
